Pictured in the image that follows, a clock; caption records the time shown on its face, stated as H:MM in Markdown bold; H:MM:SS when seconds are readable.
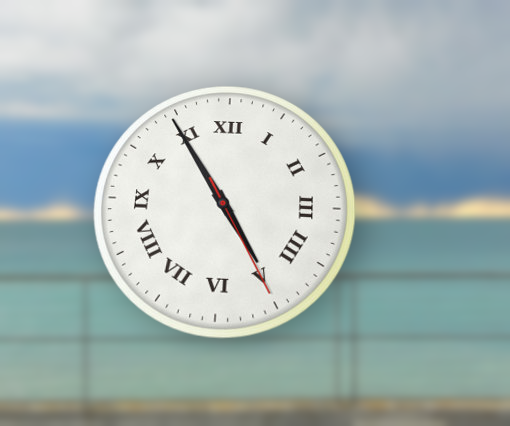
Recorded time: **4:54:25**
